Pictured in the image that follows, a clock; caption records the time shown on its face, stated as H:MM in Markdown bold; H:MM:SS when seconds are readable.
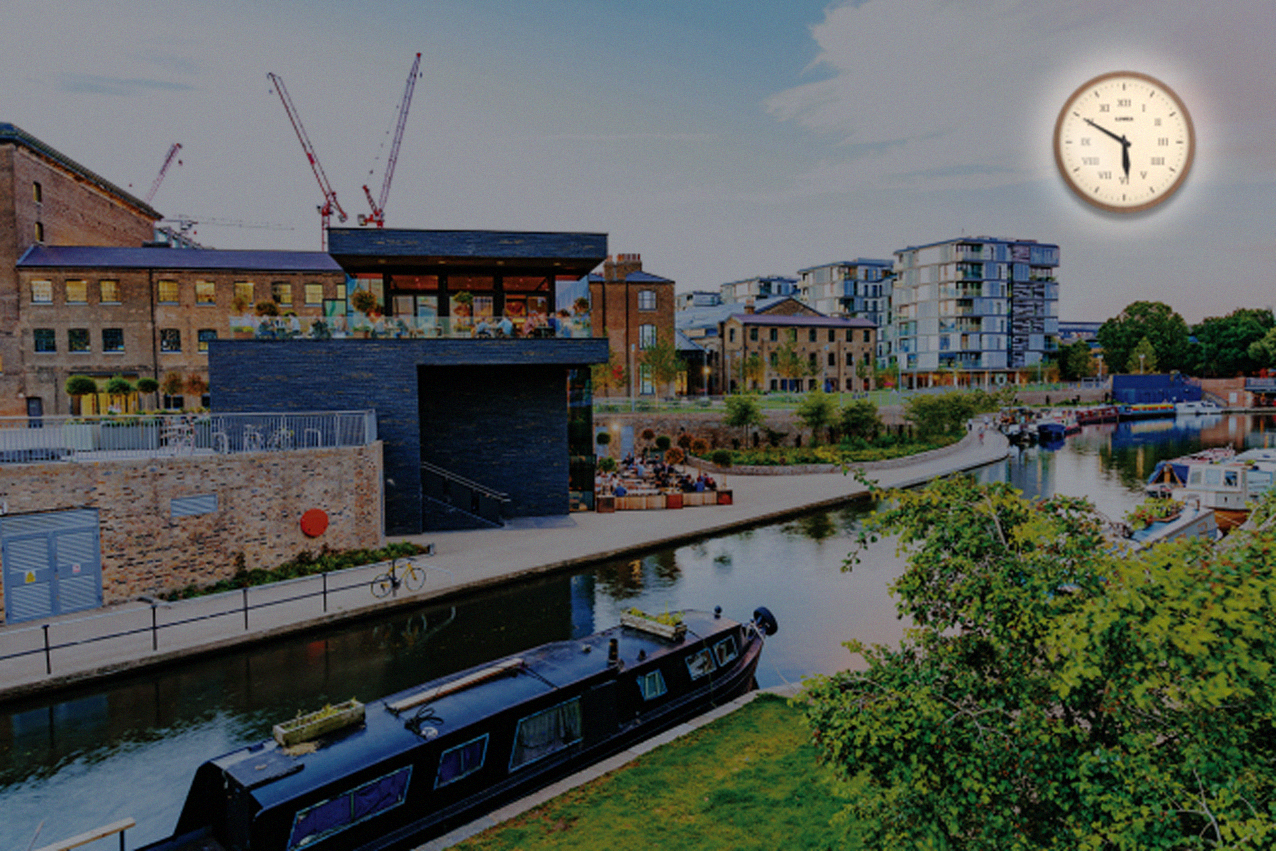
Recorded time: **5:50**
